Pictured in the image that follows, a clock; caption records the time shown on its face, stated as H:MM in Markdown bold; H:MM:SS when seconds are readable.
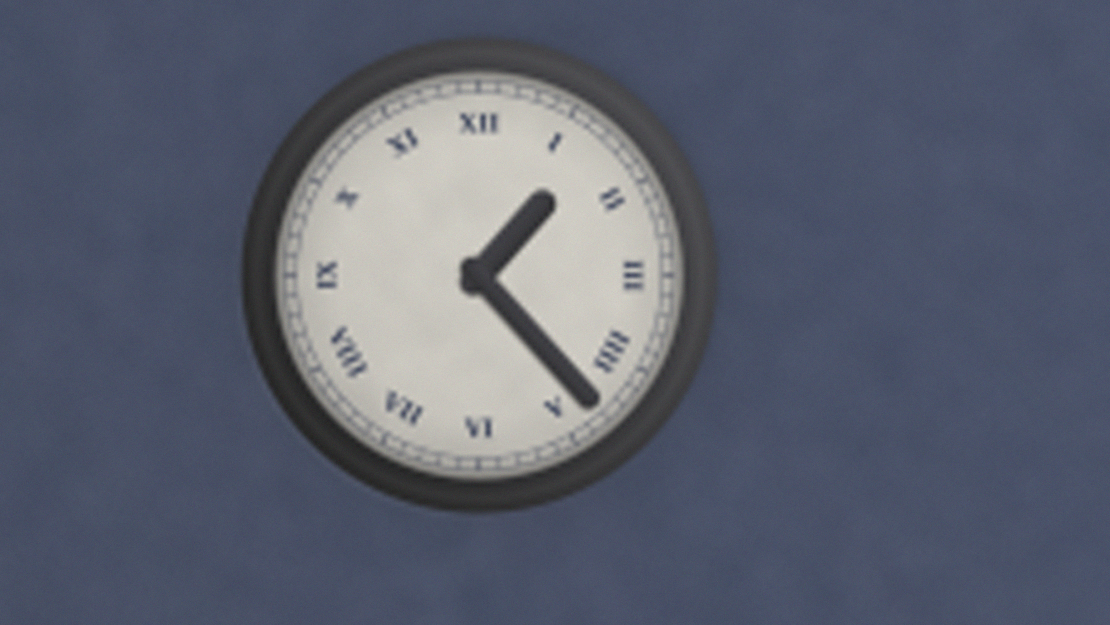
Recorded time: **1:23**
